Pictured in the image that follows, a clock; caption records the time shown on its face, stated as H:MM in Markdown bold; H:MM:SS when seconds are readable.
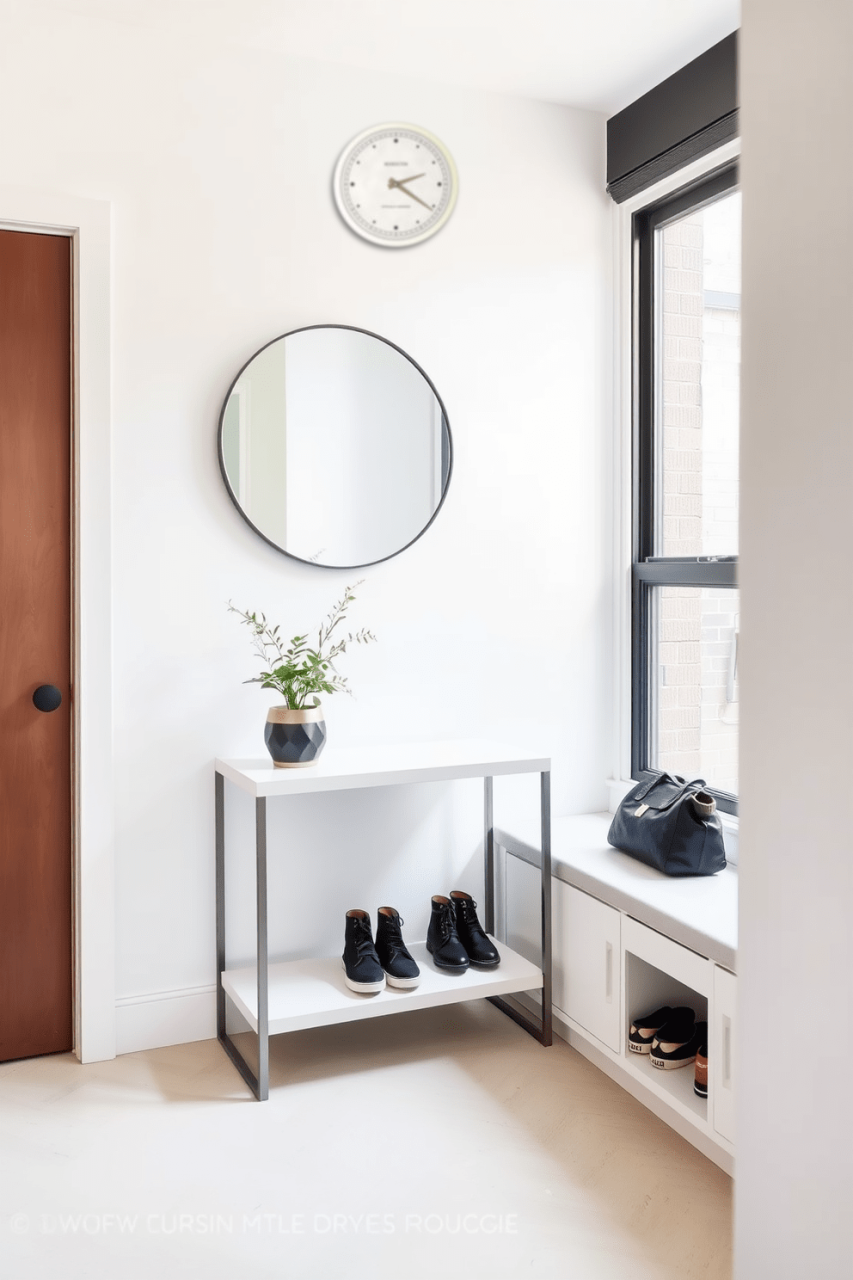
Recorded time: **2:21**
